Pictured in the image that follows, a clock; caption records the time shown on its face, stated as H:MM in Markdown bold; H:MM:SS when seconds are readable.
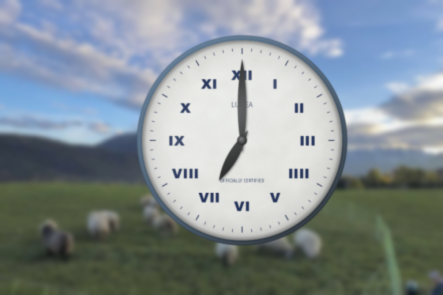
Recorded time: **7:00**
